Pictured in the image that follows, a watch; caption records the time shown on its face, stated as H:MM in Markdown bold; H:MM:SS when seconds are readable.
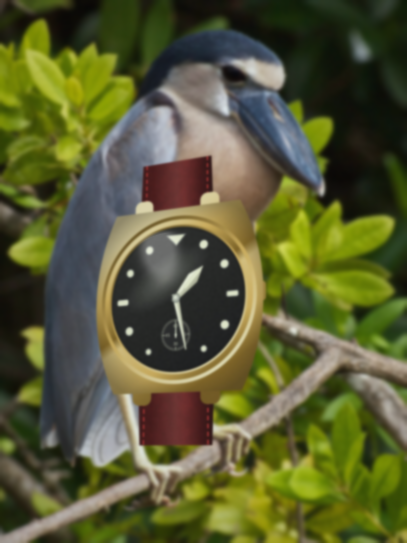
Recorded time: **1:28**
